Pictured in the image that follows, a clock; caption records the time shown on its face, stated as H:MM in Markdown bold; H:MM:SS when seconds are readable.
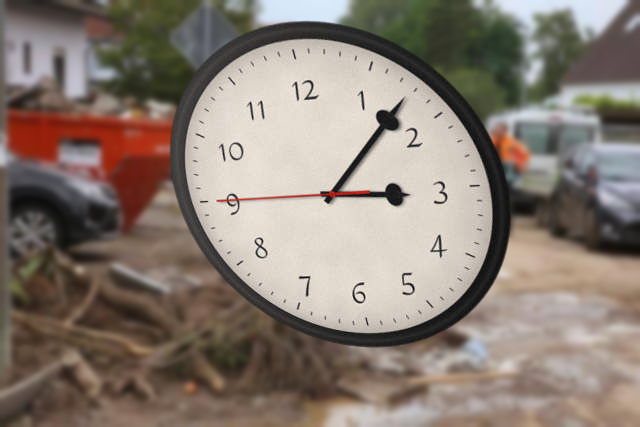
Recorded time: **3:07:45**
